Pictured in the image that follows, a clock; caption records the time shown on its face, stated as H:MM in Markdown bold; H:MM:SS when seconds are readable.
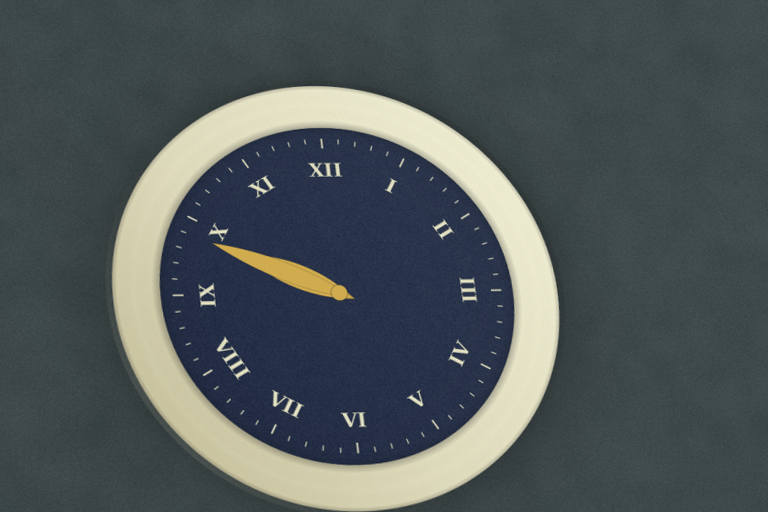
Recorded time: **9:49**
